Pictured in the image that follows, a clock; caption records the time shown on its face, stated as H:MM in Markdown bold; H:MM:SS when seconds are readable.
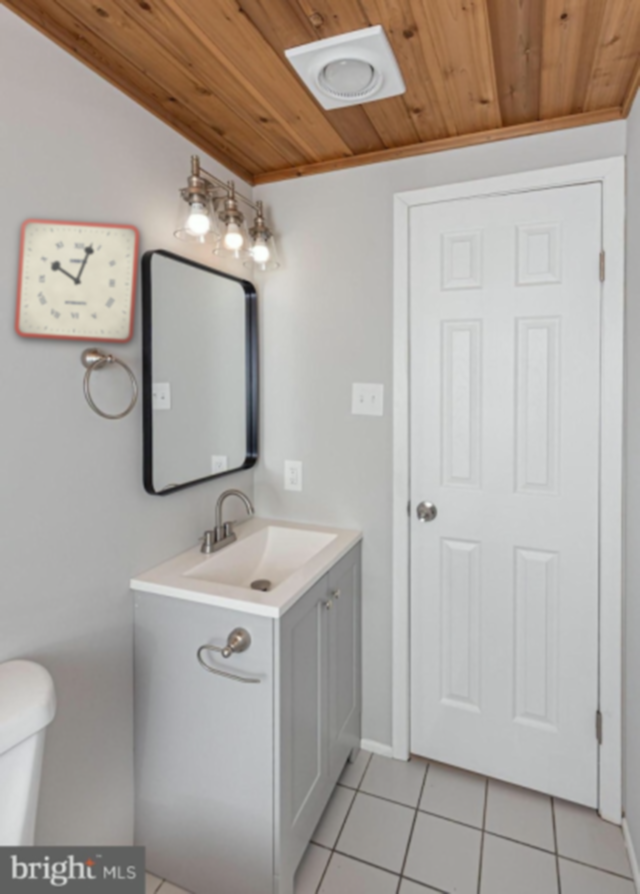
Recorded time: **10:03**
